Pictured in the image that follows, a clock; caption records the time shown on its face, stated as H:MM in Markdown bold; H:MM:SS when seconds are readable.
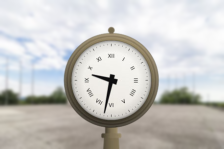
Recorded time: **9:32**
